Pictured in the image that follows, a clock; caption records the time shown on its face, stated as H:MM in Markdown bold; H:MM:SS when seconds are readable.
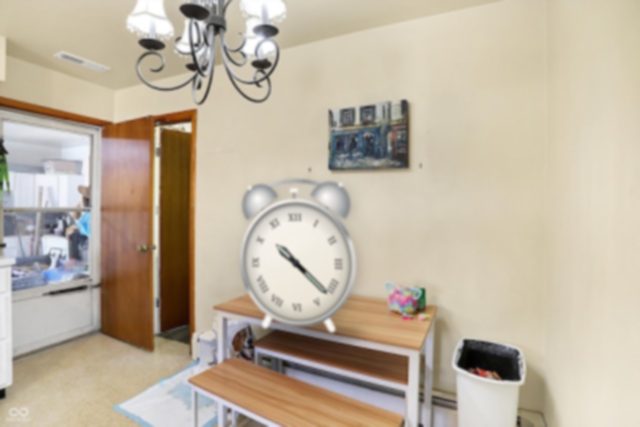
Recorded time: **10:22**
